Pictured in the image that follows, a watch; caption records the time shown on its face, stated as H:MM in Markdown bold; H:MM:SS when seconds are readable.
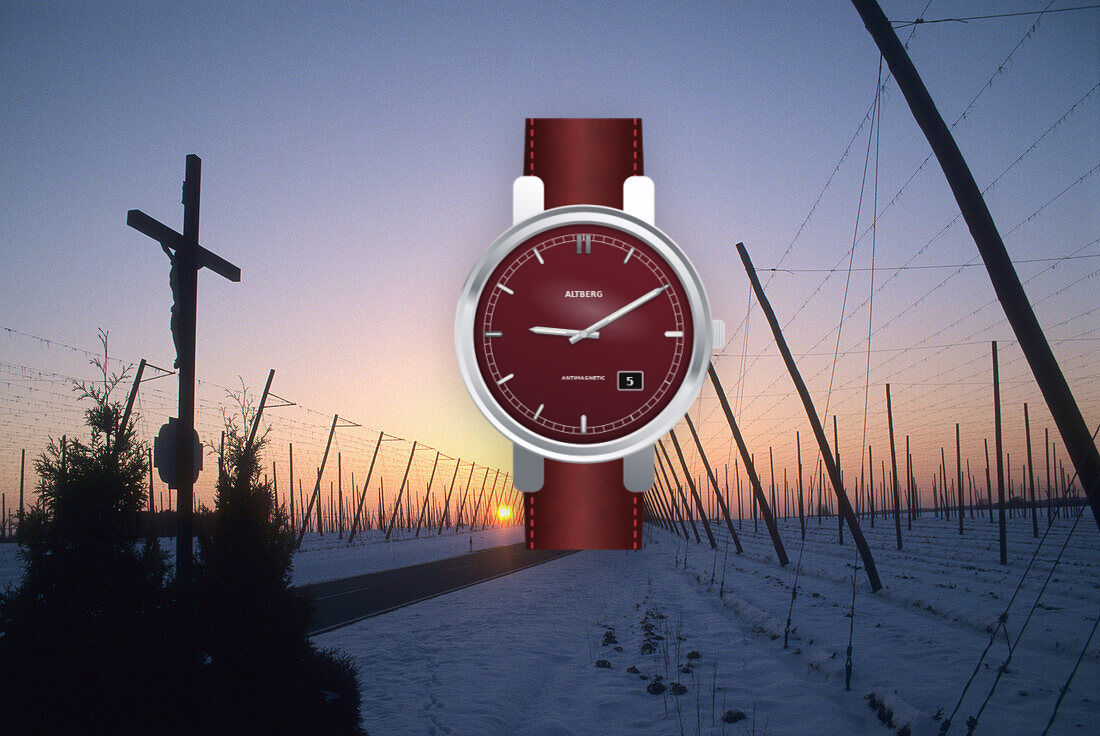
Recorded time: **9:10**
